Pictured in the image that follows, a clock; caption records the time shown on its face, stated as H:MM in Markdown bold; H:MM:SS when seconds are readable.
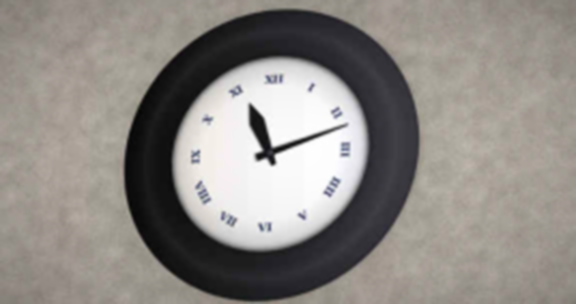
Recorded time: **11:12**
